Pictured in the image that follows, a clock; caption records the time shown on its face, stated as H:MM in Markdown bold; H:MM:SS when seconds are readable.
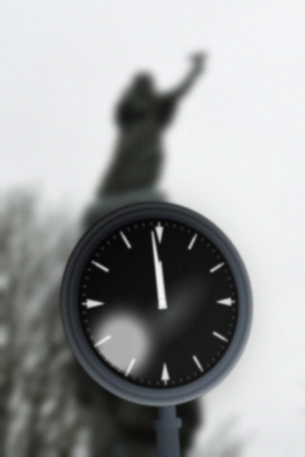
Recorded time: **11:59**
